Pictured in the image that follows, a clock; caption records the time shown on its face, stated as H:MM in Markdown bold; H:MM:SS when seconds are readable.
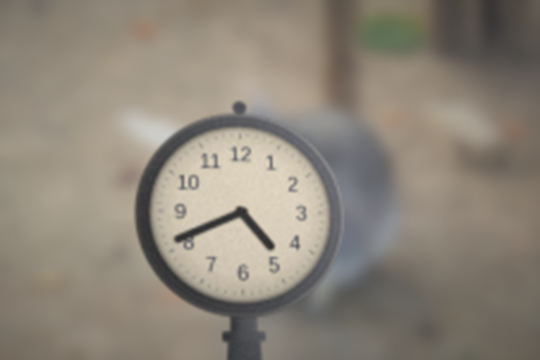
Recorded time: **4:41**
